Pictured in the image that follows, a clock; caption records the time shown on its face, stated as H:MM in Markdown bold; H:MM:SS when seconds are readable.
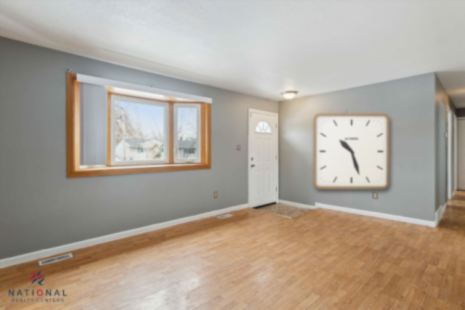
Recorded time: **10:27**
